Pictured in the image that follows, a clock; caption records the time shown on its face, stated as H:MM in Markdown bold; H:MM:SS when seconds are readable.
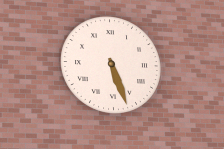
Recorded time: **5:27**
